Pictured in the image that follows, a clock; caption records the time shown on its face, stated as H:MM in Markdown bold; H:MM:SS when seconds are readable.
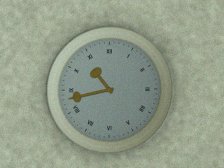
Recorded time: **10:43**
